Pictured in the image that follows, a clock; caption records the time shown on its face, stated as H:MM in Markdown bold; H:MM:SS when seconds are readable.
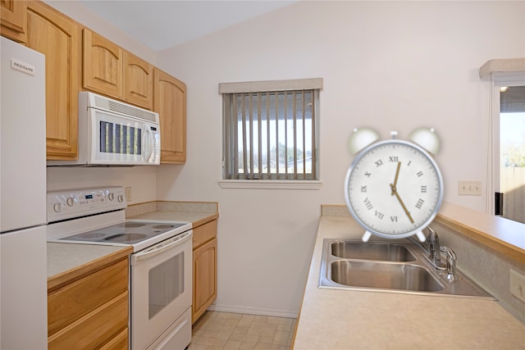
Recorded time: **12:25**
